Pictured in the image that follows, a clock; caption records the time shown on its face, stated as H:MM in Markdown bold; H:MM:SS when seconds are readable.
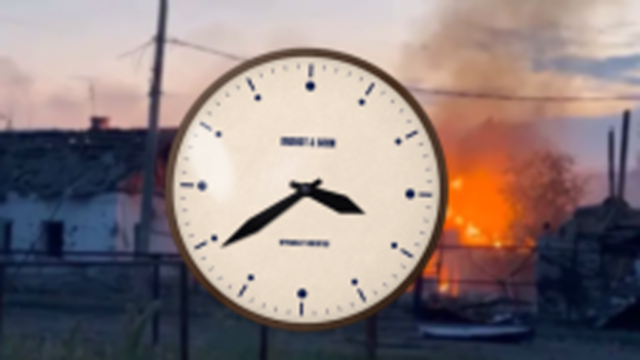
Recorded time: **3:39**
